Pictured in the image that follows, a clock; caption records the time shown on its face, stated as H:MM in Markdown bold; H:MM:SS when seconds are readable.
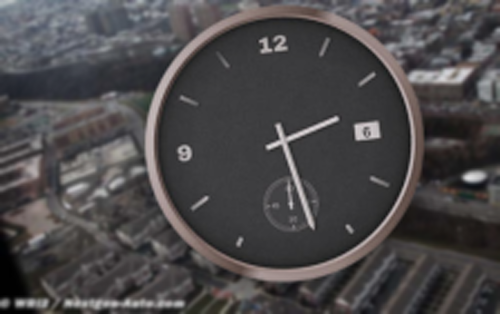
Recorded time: **2:28**
